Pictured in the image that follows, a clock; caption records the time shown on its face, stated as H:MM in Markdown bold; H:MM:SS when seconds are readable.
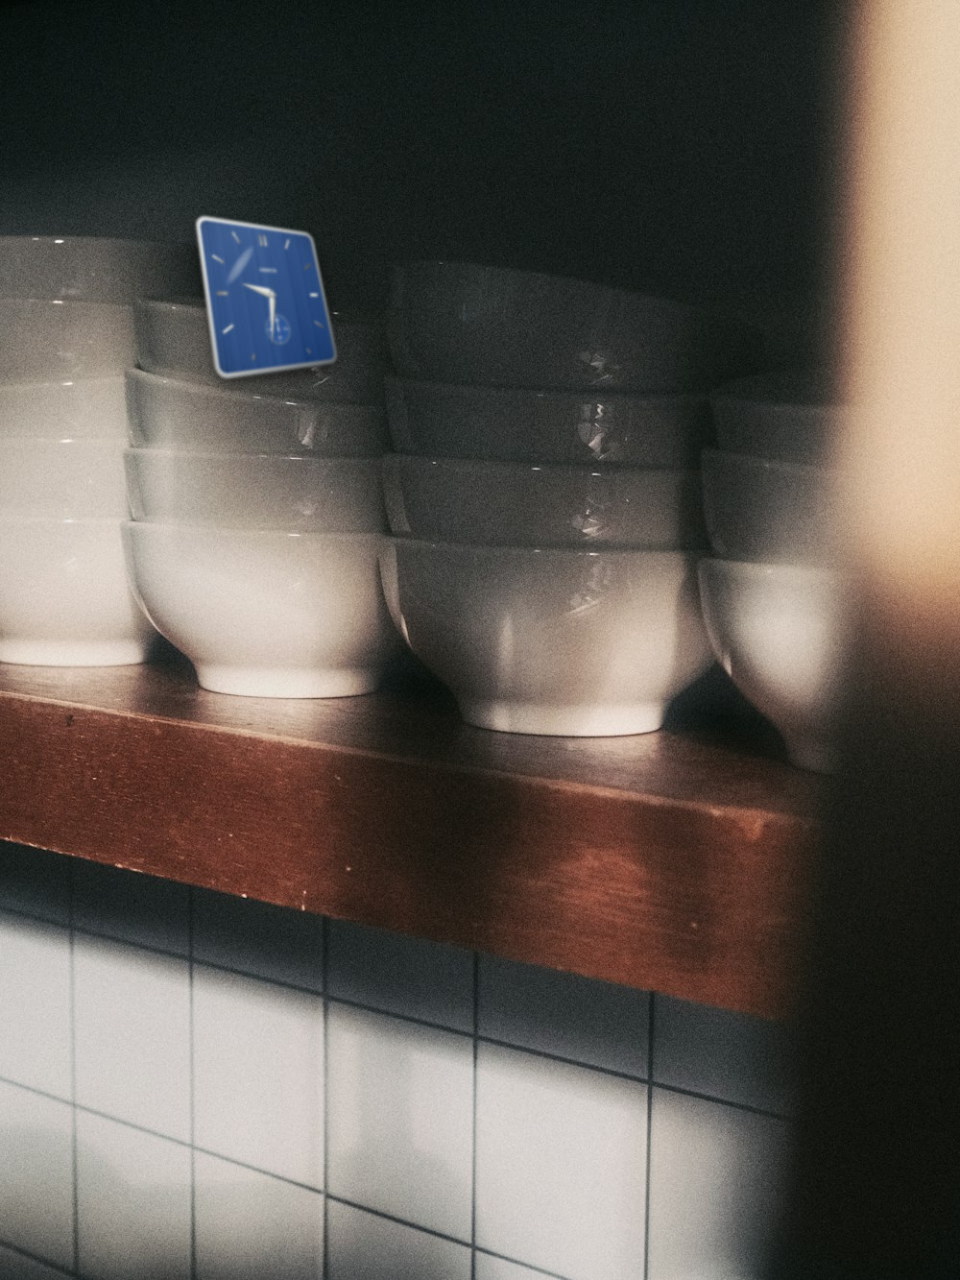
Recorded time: **9:32**
